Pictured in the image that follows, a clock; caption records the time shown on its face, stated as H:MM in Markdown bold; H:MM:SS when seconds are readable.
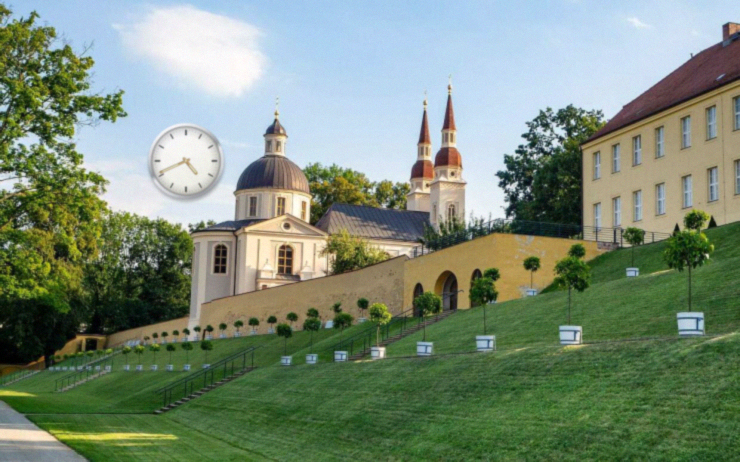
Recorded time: **4:41**
